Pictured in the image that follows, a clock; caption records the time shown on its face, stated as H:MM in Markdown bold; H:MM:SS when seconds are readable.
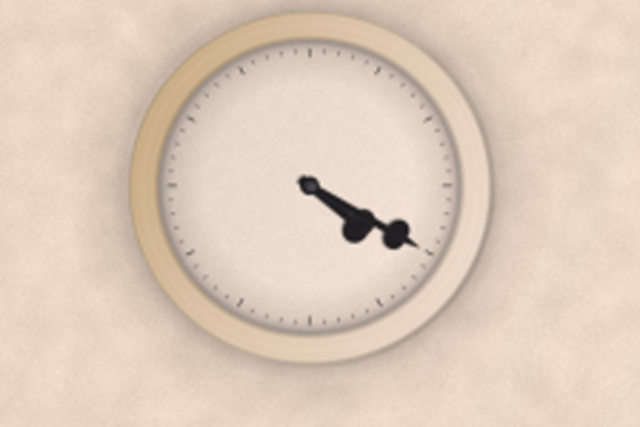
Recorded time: **4:20**
